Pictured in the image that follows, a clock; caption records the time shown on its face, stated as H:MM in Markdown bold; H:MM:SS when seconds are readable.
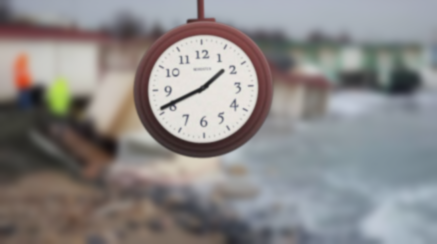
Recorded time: **1:41**
